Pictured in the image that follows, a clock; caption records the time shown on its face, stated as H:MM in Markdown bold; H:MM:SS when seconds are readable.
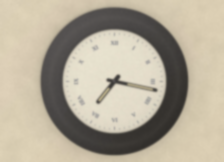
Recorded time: **7:17**
